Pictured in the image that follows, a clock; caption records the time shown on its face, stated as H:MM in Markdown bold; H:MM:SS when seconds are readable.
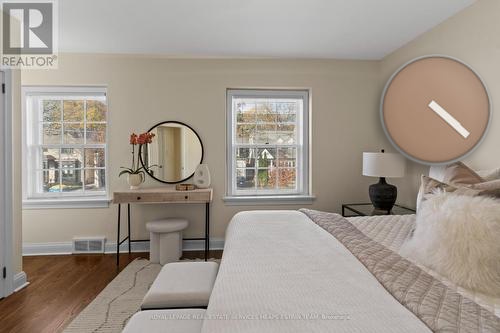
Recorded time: **4:22**
